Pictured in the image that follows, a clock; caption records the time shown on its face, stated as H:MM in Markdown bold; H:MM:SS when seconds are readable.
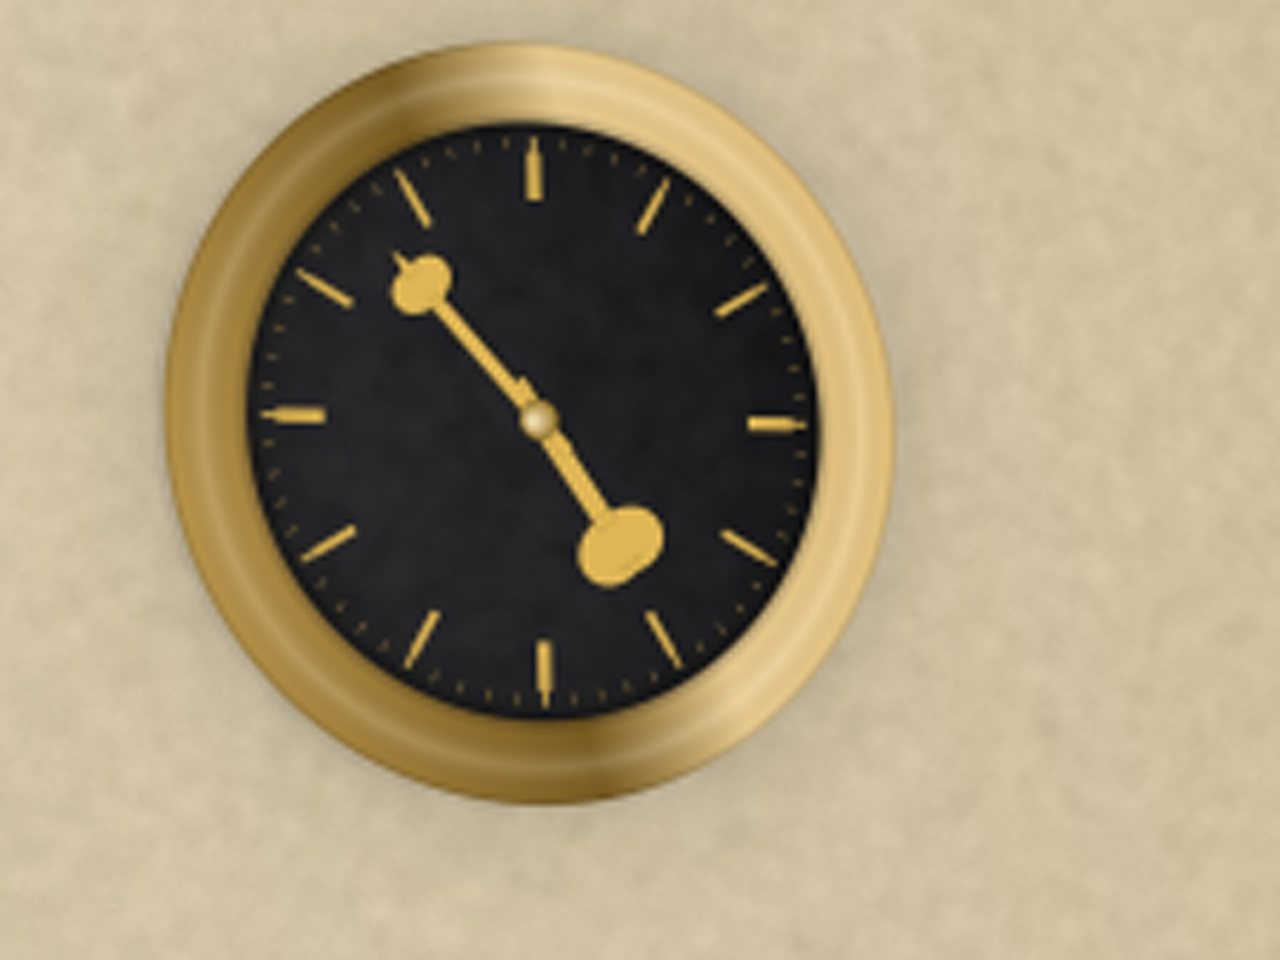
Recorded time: **4:53**
